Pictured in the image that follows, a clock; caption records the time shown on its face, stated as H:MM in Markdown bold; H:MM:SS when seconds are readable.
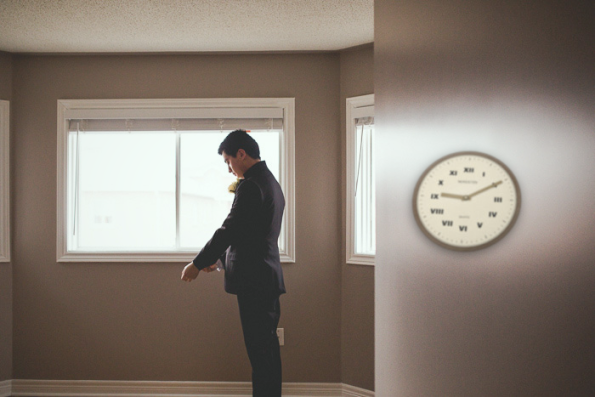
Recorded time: **9:10**
